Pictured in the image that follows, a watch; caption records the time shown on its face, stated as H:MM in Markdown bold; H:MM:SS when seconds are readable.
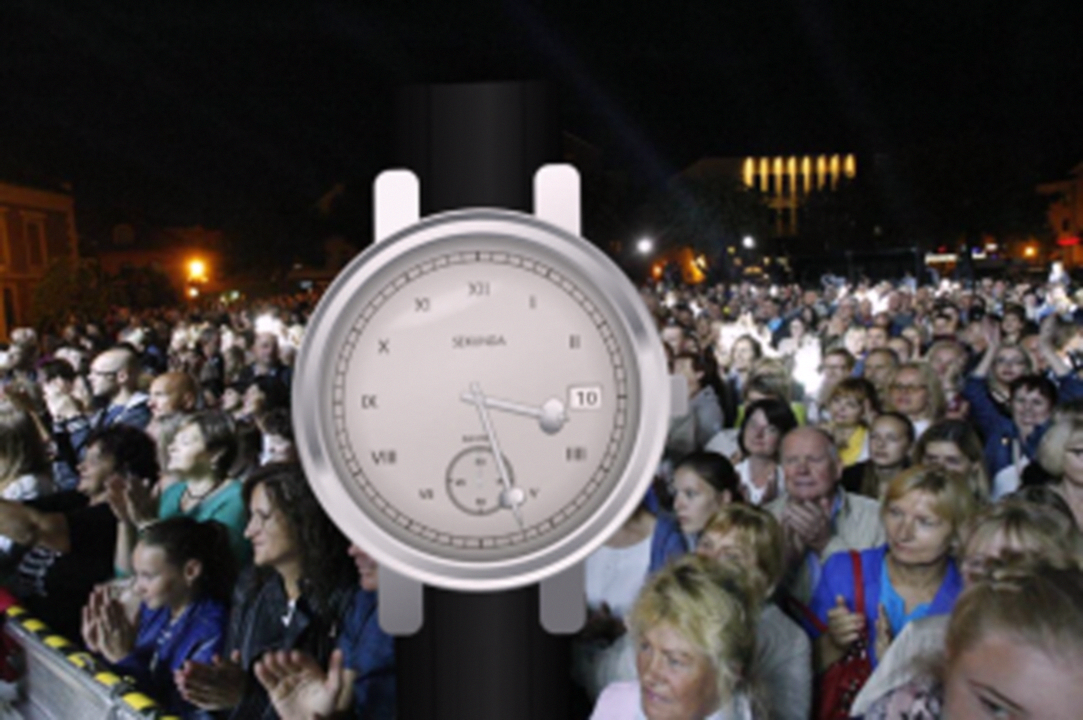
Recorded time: **3:27**
